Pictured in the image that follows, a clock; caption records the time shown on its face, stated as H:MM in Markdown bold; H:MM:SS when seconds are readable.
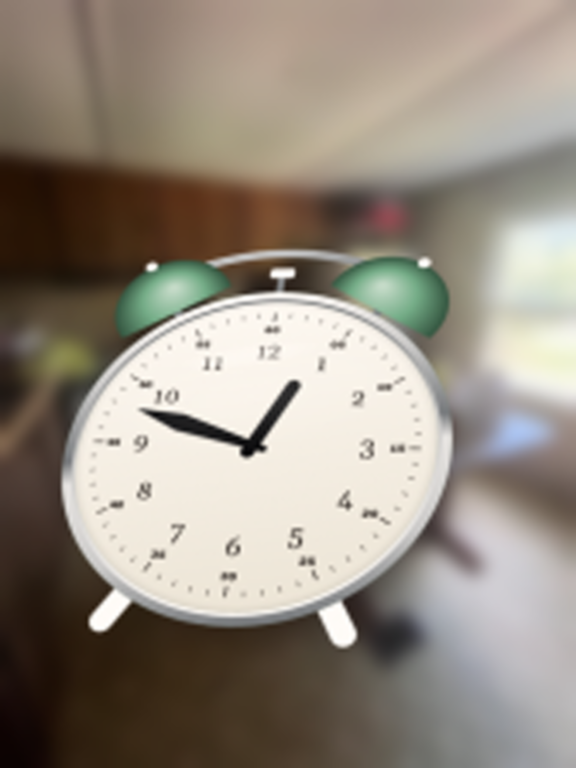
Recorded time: **12:48**
